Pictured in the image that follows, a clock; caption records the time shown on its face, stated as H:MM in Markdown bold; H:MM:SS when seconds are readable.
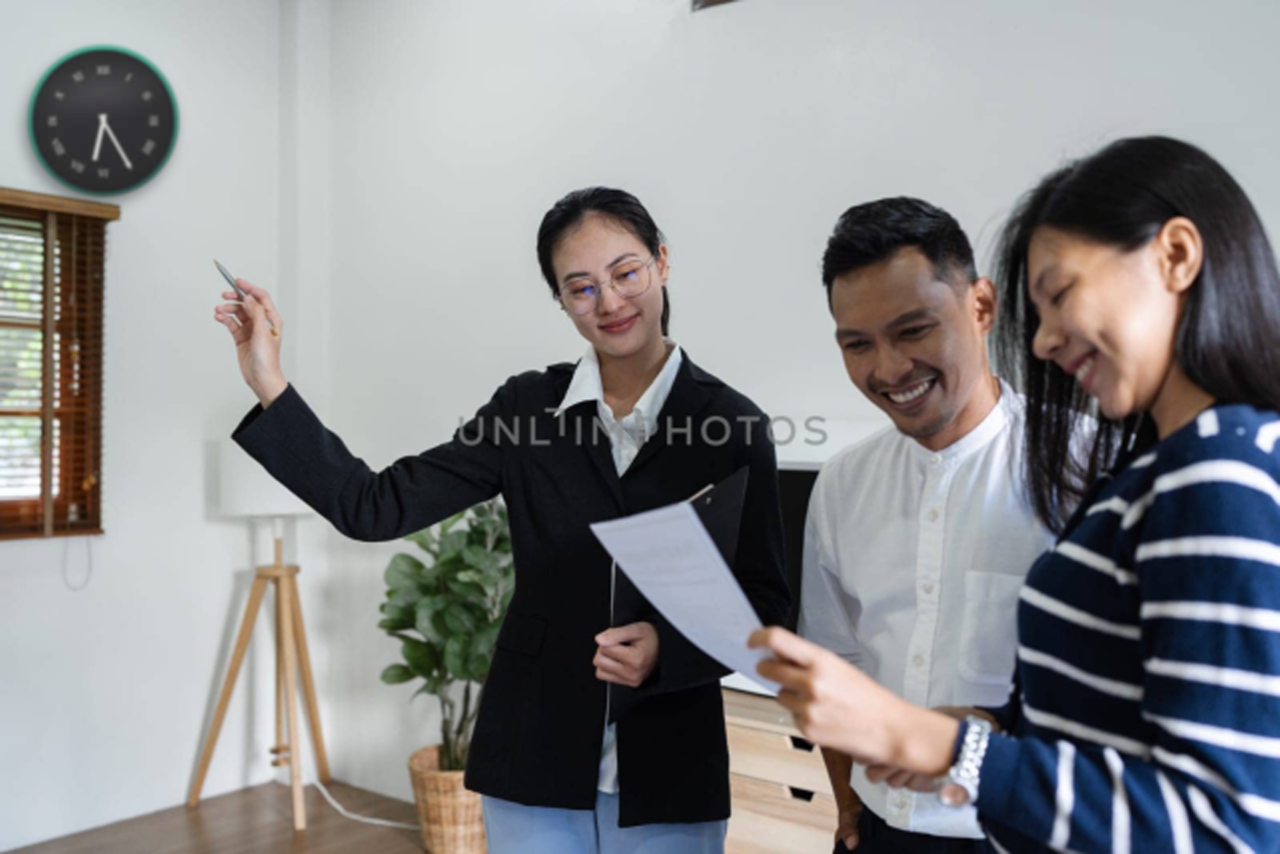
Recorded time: **6:25**
